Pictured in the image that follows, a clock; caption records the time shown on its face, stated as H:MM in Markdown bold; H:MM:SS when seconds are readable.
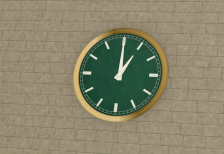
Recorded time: **1:00**
